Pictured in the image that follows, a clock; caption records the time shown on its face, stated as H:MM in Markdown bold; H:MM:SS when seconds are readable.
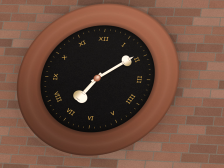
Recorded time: **7:09**
